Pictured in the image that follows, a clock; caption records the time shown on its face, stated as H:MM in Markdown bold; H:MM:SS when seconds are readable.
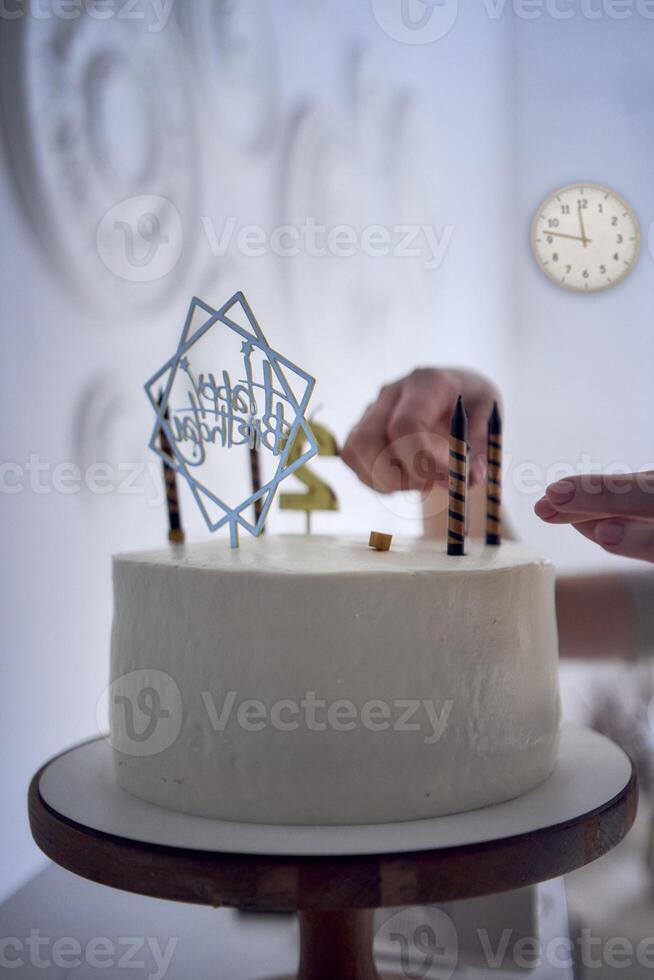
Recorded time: **11:47**
